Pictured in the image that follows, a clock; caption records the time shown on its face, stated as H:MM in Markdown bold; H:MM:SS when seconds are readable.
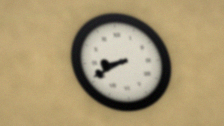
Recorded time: **8:41**
